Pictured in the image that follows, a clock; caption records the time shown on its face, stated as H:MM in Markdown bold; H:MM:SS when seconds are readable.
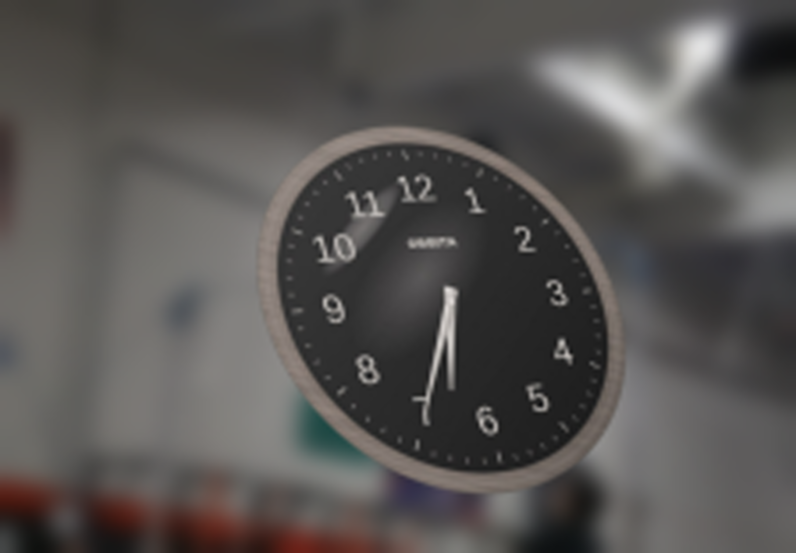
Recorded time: **6:35**
